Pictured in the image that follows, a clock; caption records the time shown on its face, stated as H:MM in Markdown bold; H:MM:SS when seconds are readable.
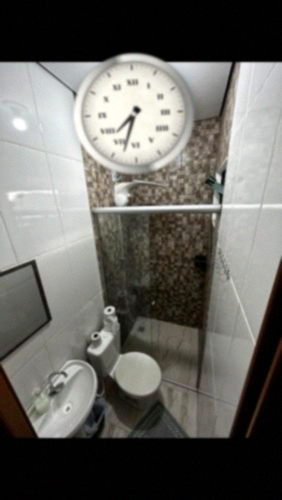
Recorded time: **7:33**
